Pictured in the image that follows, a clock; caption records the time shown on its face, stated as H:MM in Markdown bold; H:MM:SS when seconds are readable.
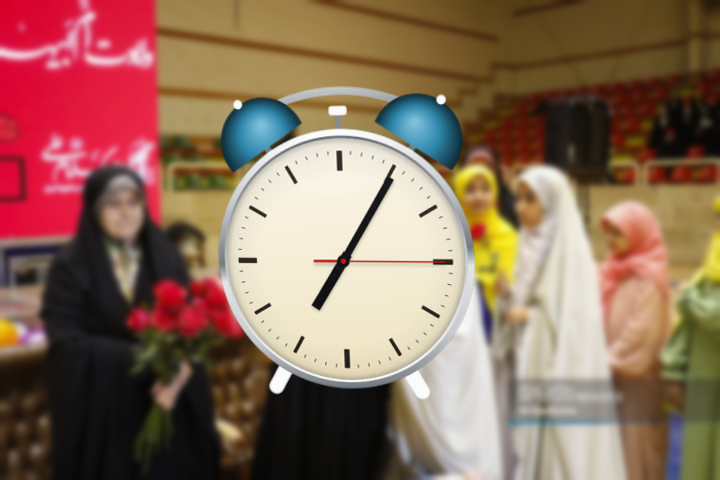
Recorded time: **7:05:15**
